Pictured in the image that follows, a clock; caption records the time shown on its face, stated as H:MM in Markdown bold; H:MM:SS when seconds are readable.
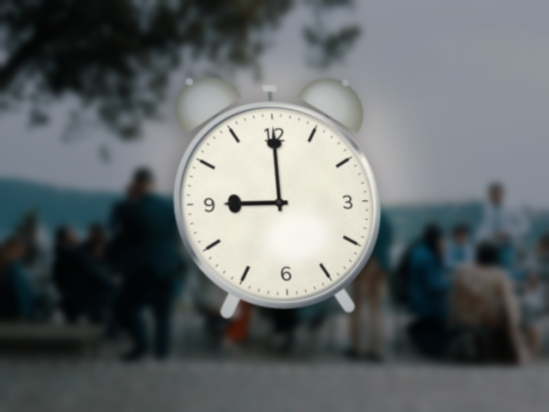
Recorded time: **9:00**
